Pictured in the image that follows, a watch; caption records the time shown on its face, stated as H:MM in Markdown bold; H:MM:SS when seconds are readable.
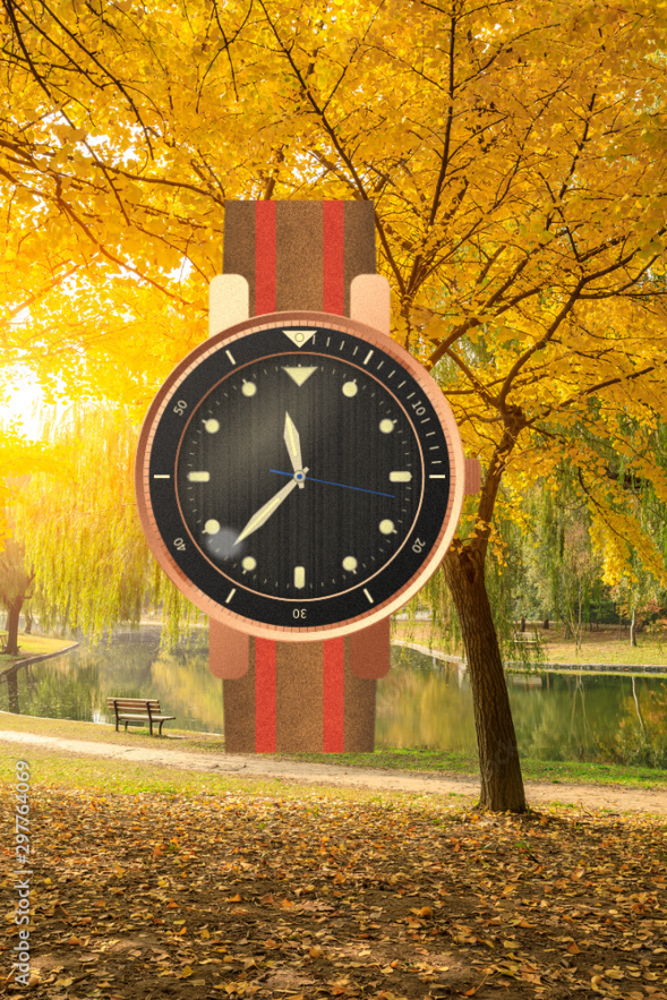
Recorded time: **11:37:17**
